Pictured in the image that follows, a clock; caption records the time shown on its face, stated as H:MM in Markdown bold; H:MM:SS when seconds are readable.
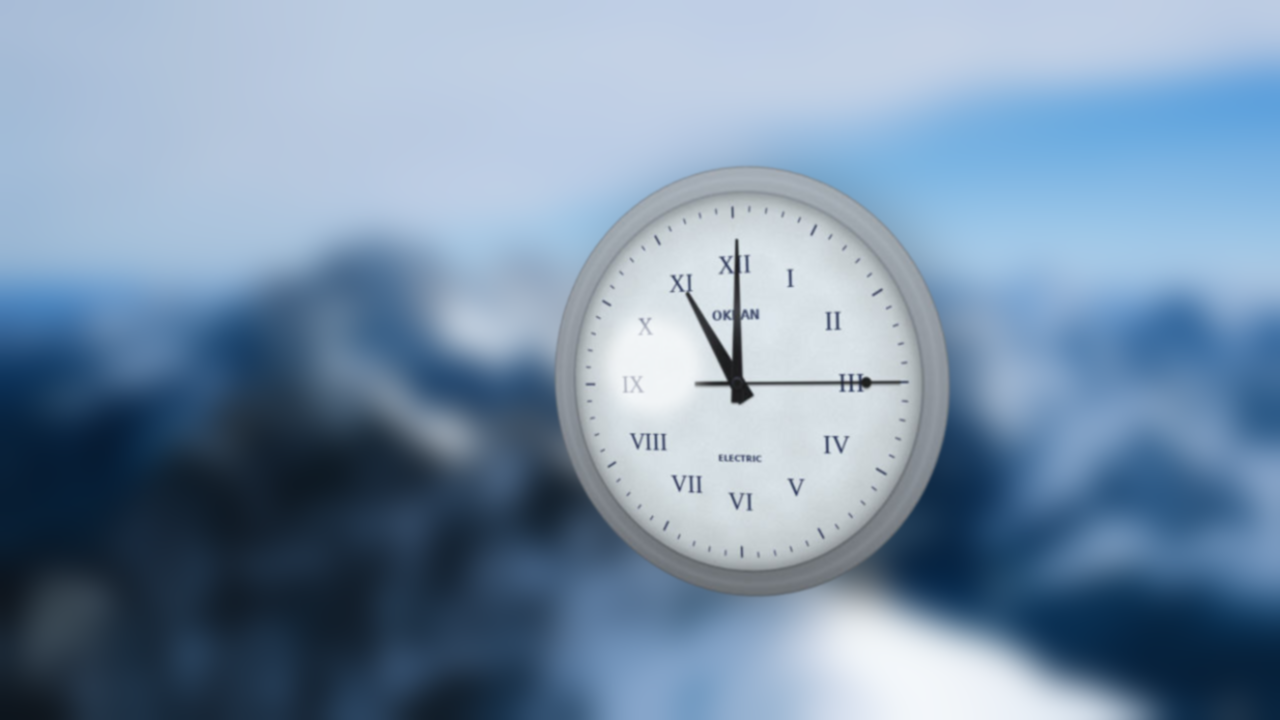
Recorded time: **11:00:15**
